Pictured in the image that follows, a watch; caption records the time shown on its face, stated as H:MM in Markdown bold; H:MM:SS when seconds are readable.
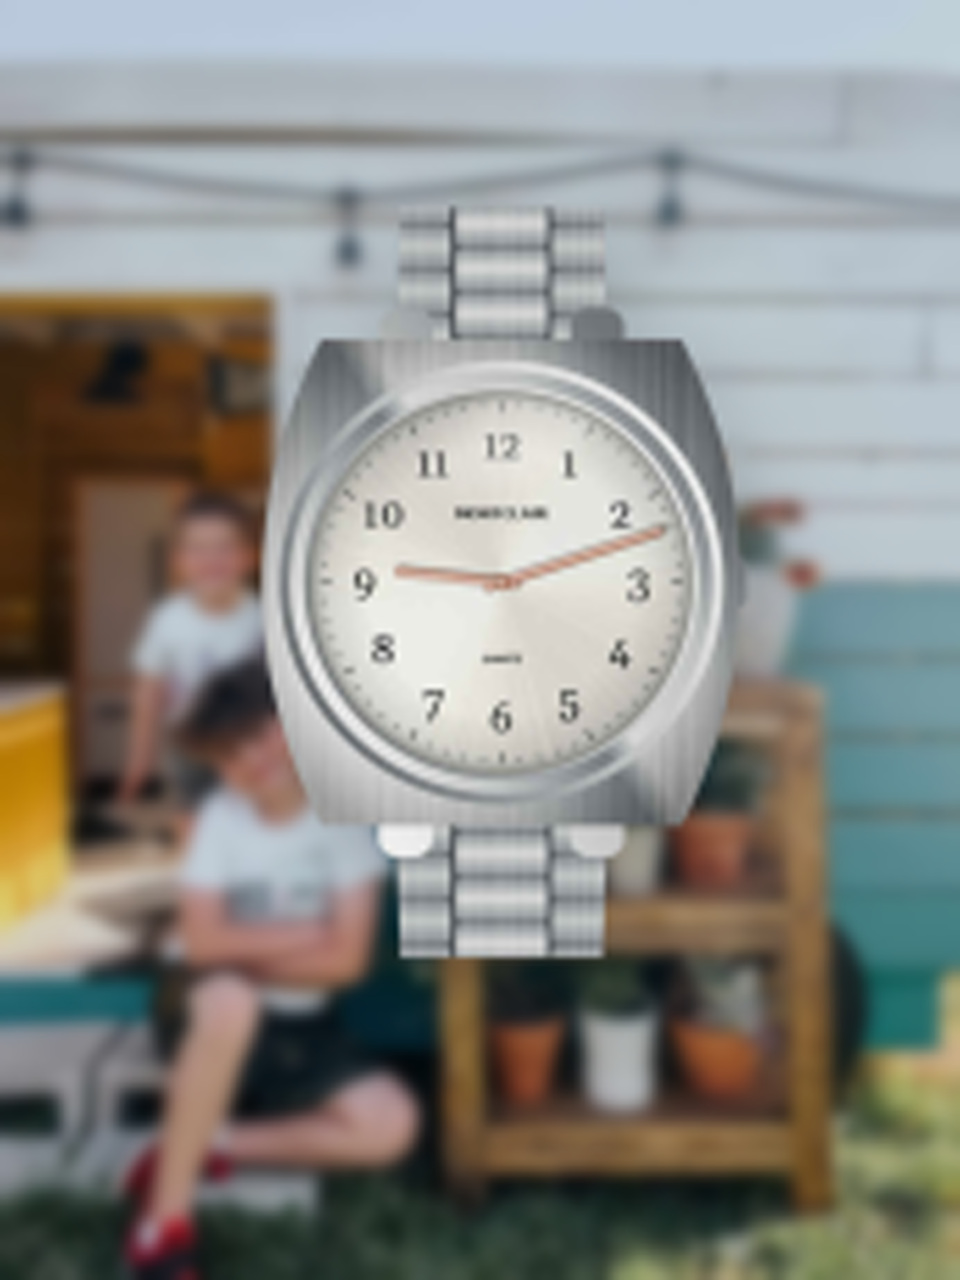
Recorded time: **9:12**
